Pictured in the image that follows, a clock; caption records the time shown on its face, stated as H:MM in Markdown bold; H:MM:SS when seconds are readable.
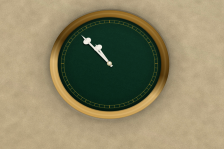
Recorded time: **10:53**
